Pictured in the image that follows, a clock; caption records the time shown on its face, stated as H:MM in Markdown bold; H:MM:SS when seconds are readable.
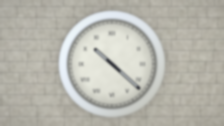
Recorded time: **10:22**
